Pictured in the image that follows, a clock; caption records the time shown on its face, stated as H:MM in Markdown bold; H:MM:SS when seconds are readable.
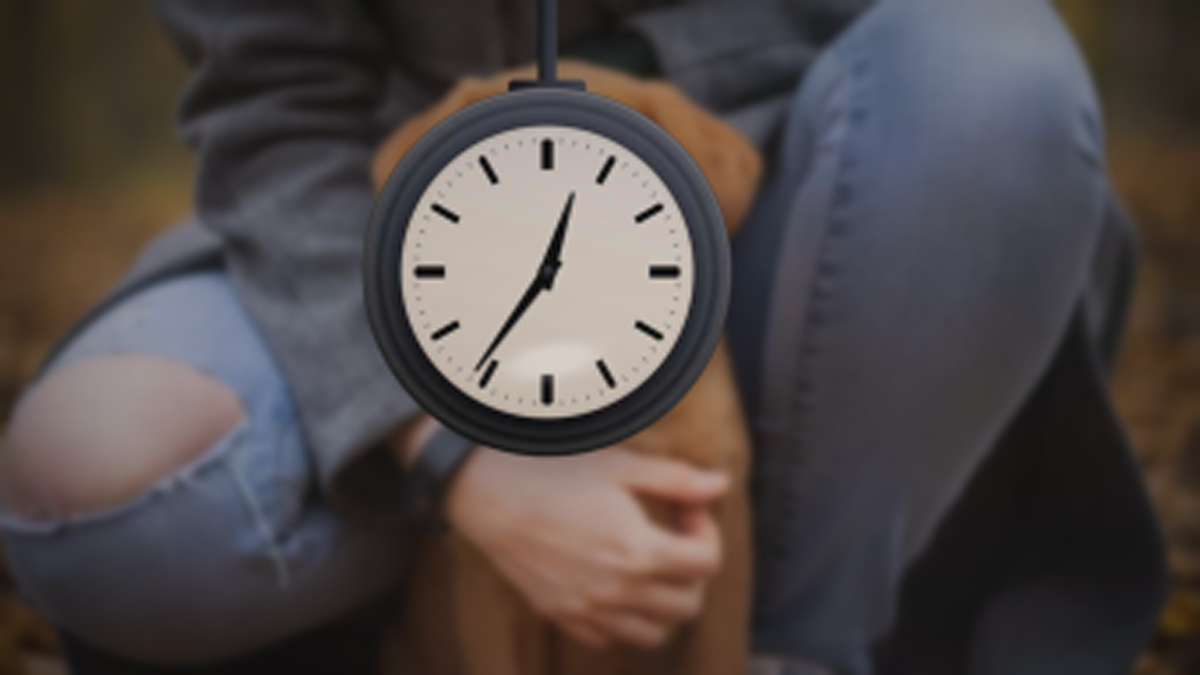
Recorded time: **12:36**
